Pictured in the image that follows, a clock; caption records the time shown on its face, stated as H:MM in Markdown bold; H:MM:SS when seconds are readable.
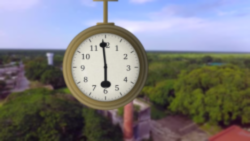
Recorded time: **5:59**
